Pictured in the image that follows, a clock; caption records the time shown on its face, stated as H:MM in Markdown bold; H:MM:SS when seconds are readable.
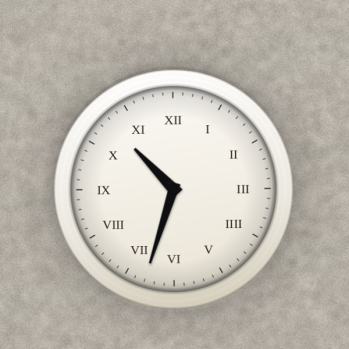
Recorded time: **10:33**
